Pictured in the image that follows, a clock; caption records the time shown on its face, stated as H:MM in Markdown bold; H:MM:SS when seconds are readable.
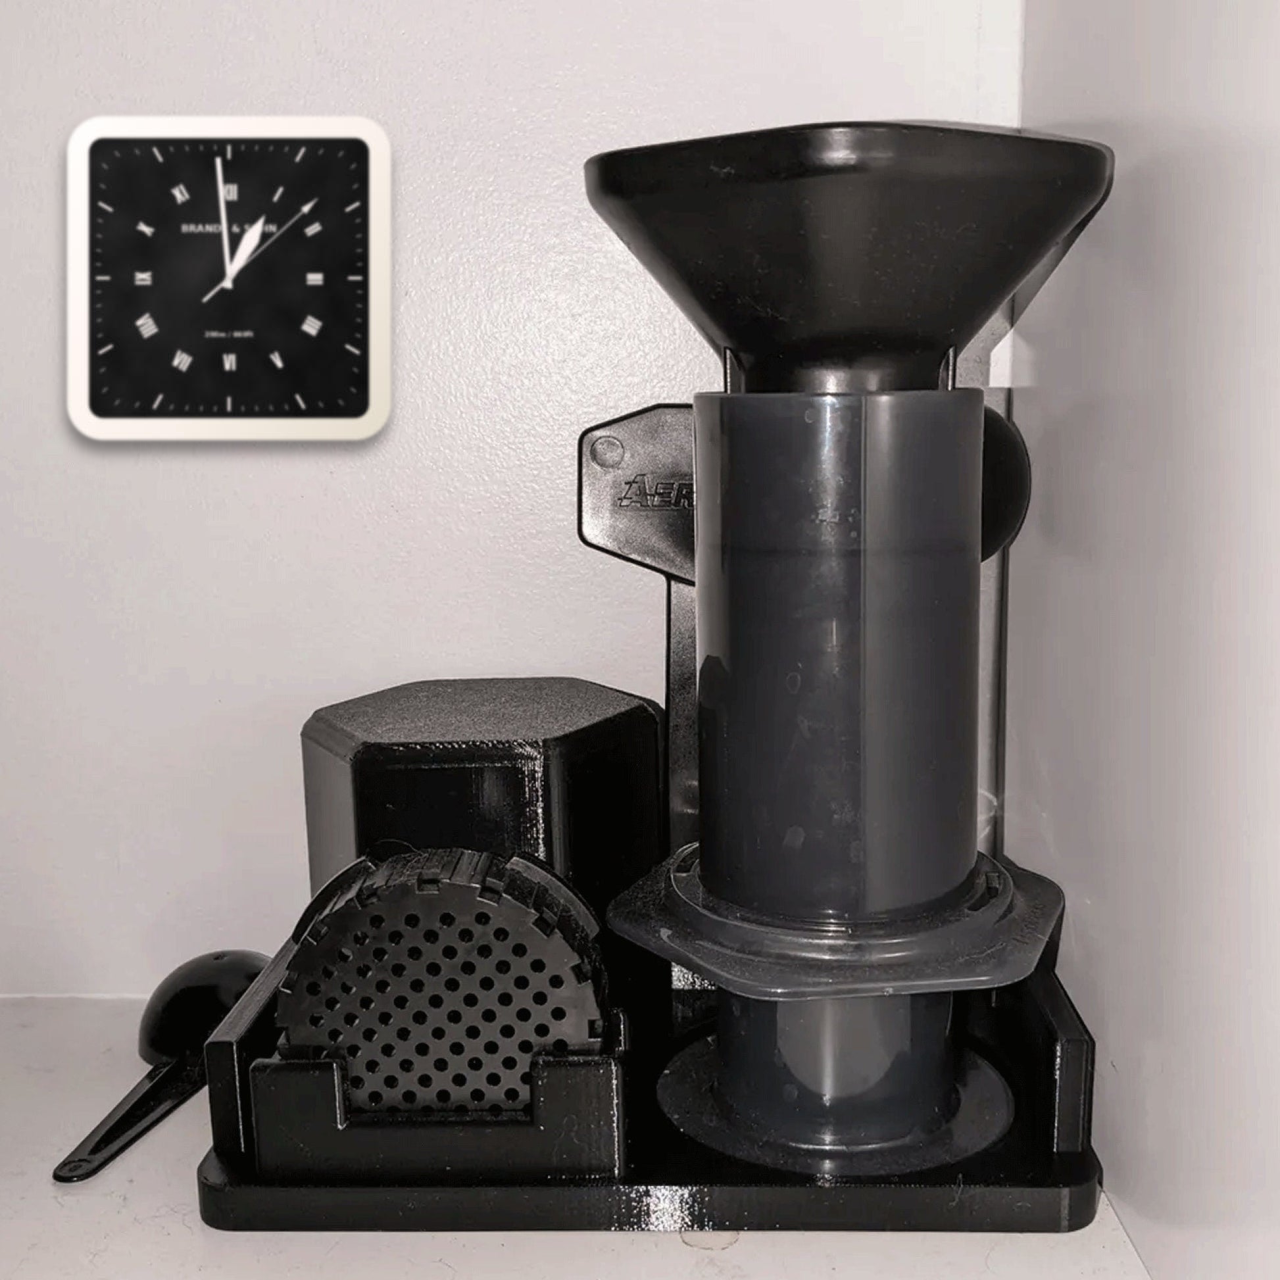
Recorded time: **12:59:08**
